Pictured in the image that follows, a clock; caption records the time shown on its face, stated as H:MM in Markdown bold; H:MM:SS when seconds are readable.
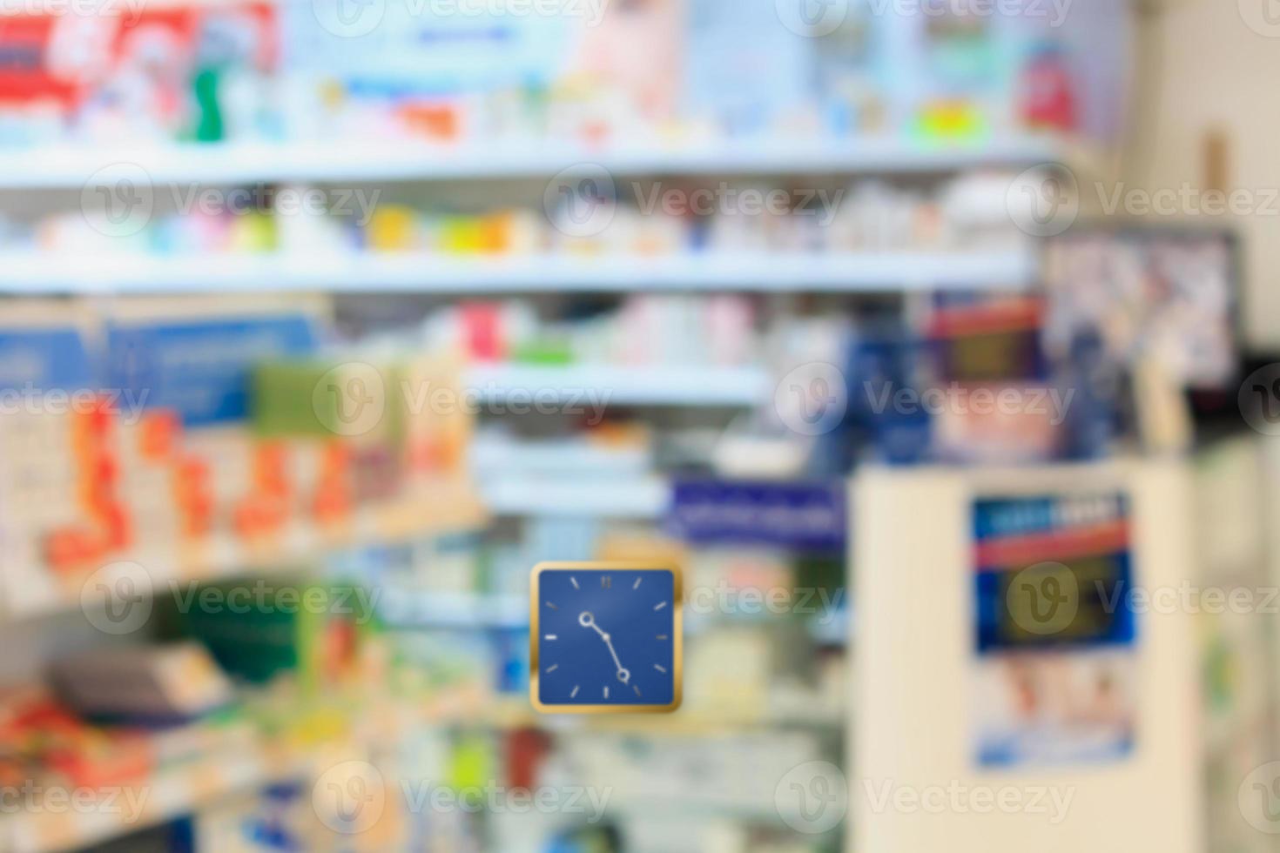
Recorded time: **10:26**
